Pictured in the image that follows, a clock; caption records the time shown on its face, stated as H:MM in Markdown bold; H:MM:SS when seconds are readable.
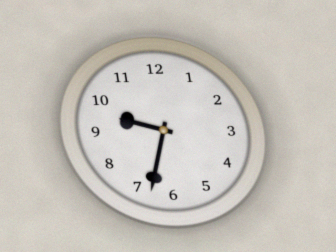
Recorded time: **9:33**
